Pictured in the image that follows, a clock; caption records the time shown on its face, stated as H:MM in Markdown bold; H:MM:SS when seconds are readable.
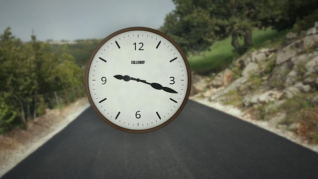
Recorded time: **9:18**
